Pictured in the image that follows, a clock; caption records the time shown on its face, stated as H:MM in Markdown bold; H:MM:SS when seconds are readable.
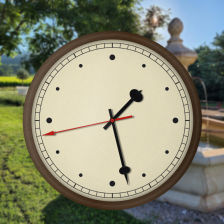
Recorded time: **1:27:43**
